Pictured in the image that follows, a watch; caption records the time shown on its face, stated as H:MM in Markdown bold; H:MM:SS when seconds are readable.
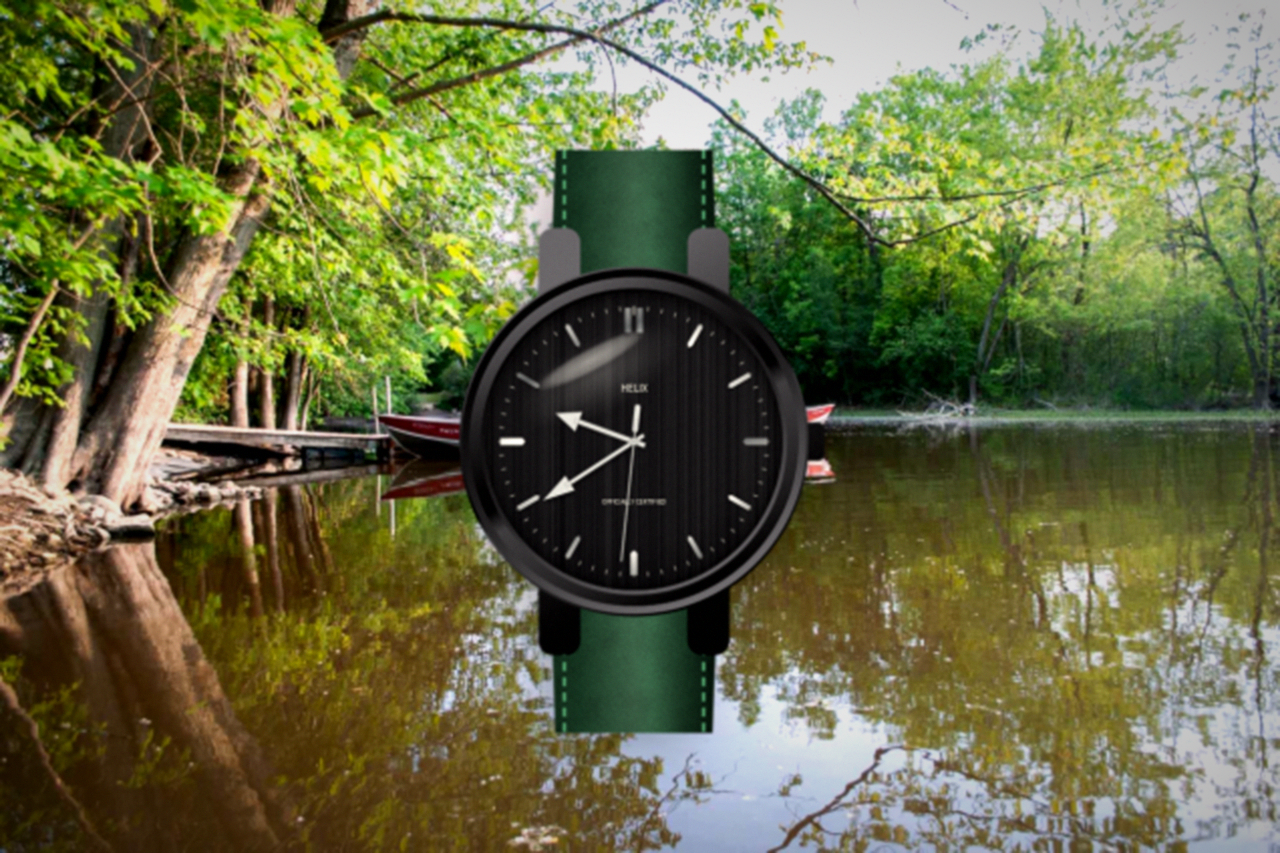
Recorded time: **9:39:31**
